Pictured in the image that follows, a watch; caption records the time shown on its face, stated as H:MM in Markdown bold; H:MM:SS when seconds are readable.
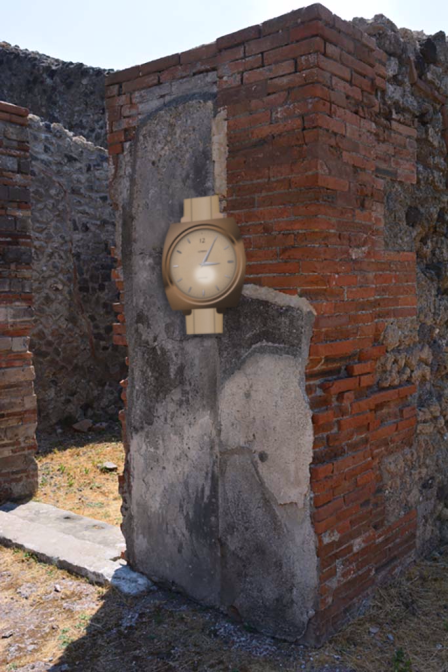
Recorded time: **3:05**
